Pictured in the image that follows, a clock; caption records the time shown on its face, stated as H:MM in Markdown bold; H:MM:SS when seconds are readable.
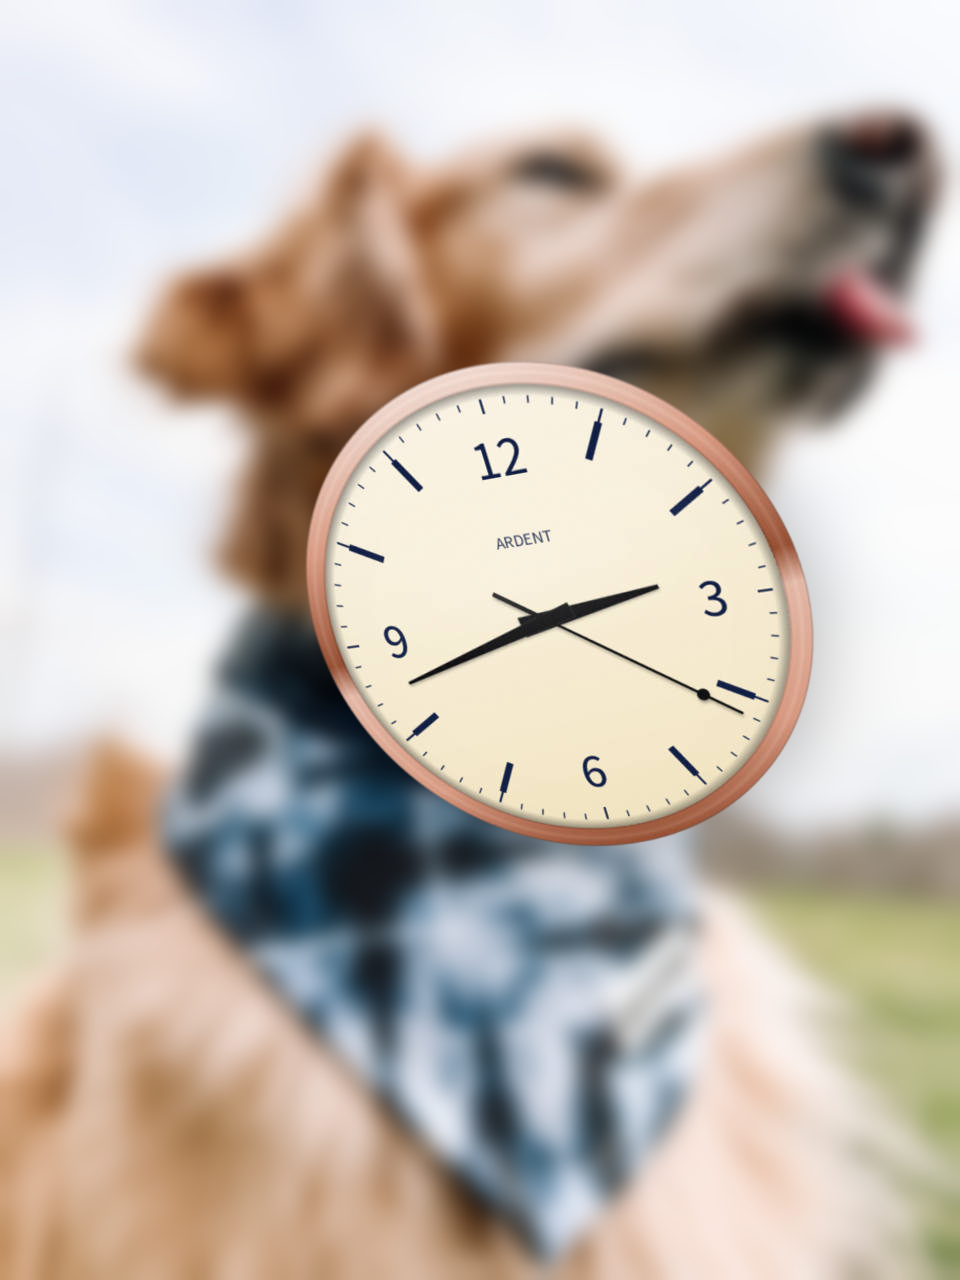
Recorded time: **2:42:21**
